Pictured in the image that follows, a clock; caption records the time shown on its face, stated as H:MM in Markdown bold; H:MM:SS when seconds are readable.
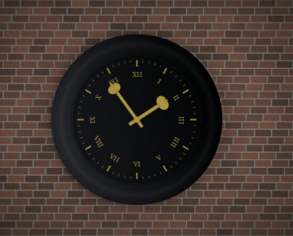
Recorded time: **1:54**
